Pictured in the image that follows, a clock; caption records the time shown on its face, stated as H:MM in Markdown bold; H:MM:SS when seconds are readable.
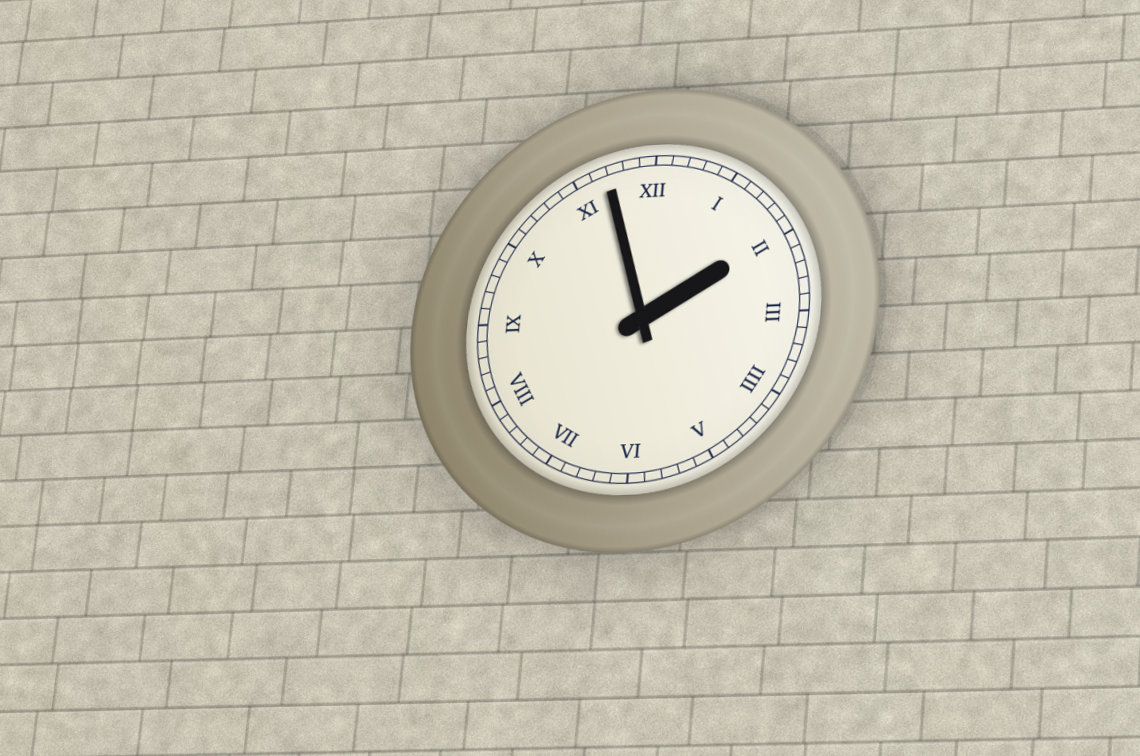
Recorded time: **1:57**
